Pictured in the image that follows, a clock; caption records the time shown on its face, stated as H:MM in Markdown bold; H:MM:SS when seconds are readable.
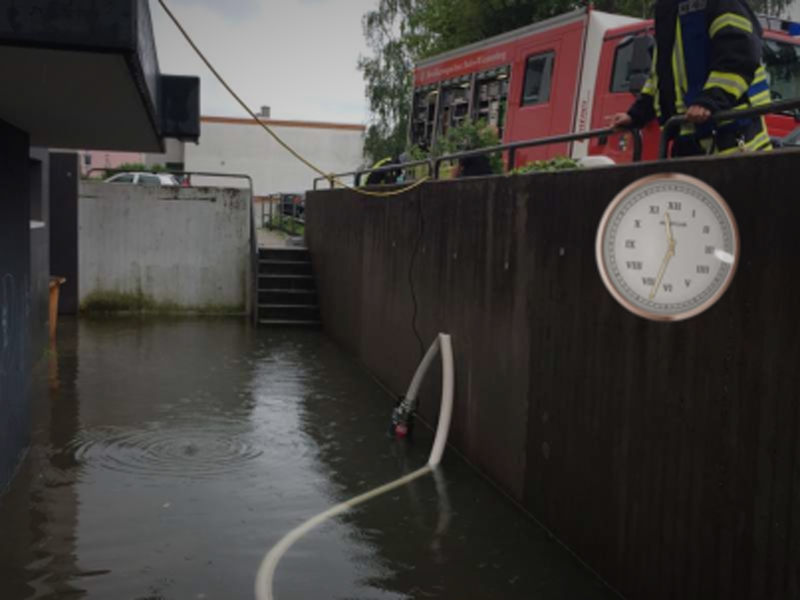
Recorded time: **11:33**
